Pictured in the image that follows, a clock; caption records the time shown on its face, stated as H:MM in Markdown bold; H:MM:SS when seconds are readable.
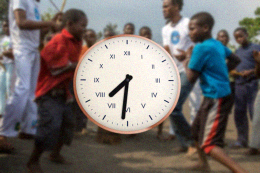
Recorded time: **7:31**
